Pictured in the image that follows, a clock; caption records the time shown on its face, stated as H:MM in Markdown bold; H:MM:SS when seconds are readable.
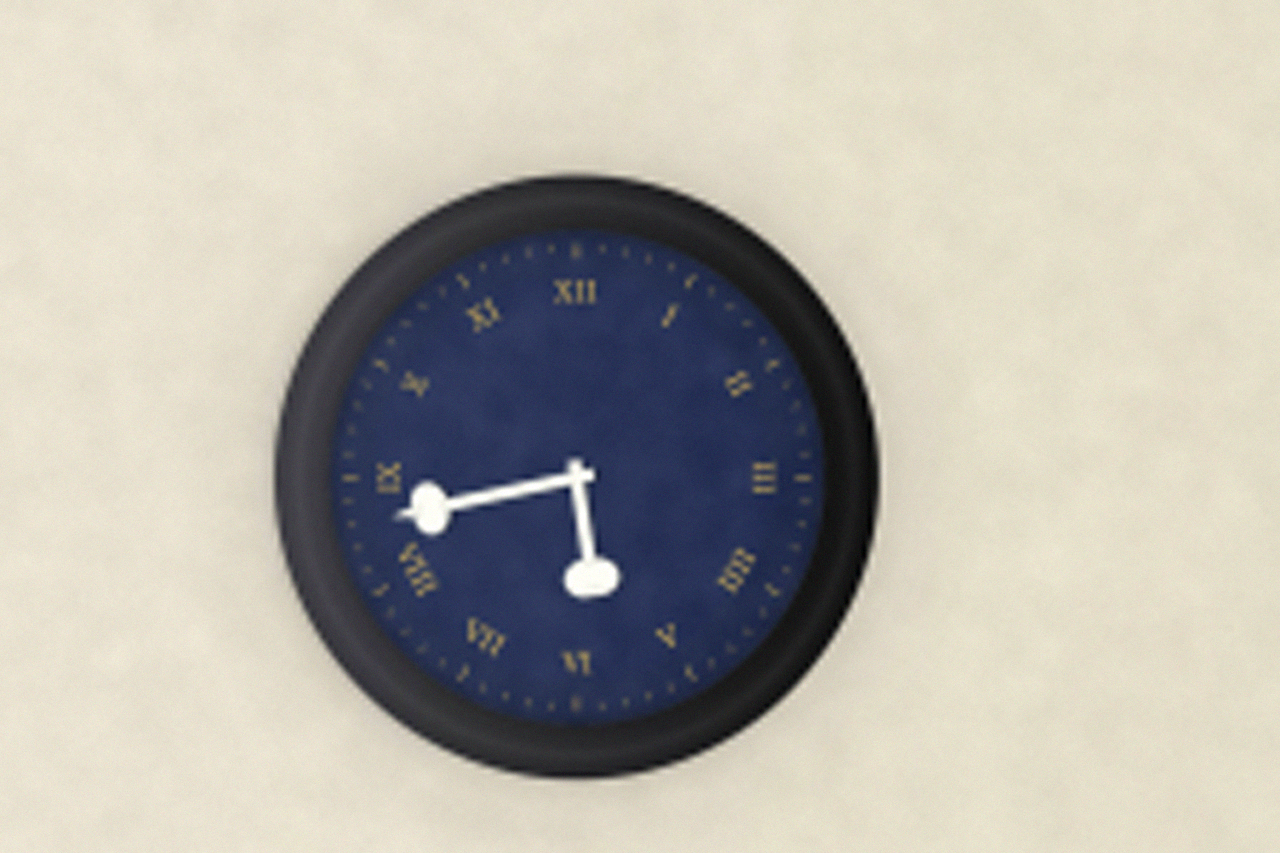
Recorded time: **5:43**
